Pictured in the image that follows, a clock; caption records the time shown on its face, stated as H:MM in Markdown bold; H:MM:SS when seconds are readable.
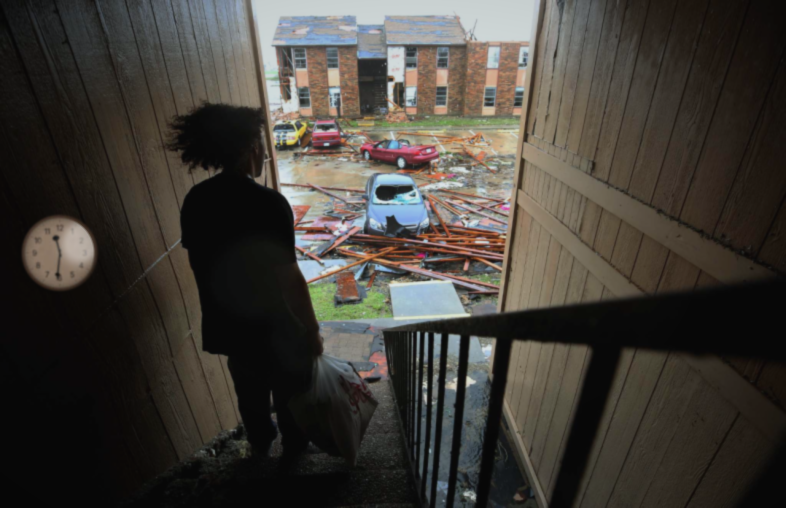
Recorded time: **11:31**
